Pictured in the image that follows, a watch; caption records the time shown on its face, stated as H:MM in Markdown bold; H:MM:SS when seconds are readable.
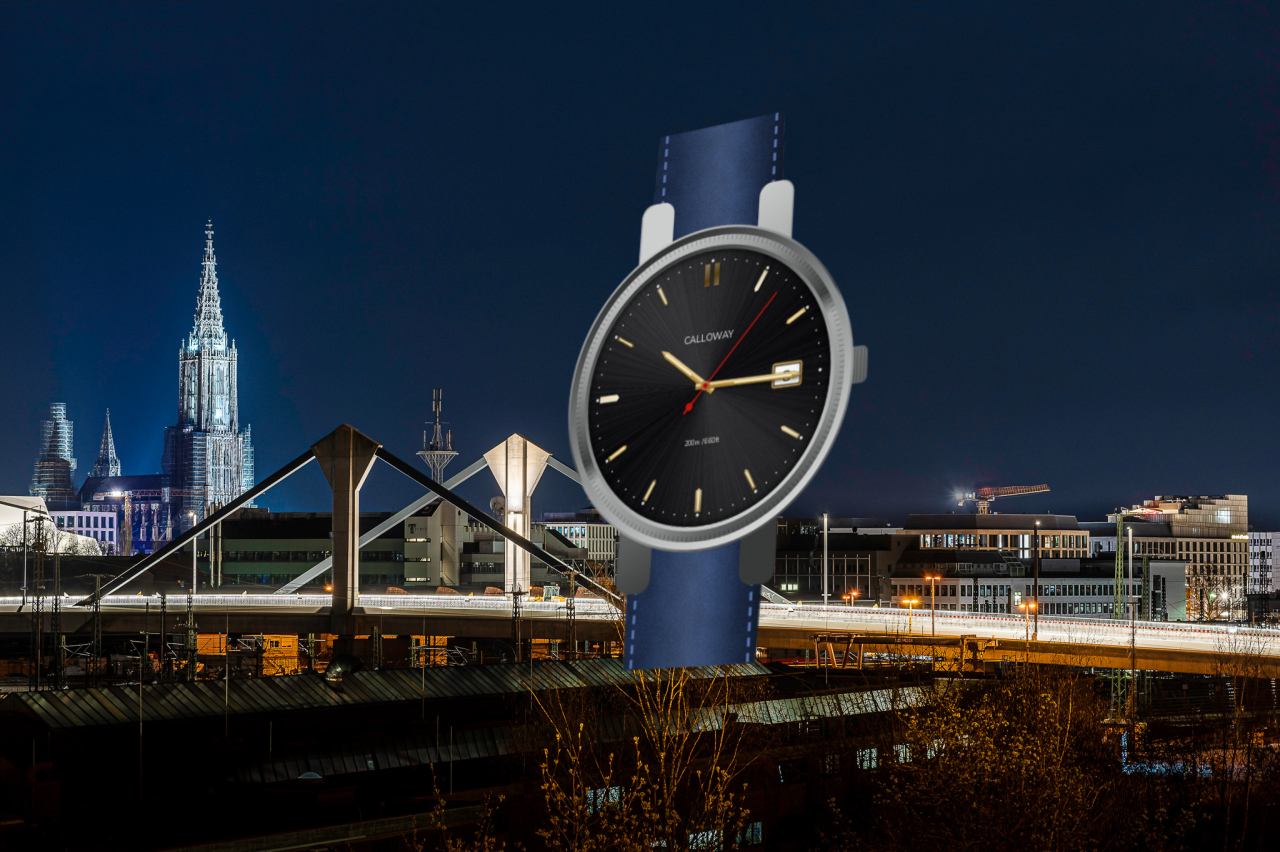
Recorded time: **10:15:07**
